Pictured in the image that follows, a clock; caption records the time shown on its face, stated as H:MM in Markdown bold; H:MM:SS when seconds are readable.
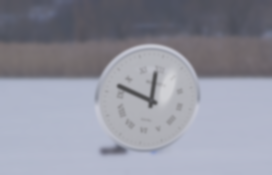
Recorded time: **11:47**
